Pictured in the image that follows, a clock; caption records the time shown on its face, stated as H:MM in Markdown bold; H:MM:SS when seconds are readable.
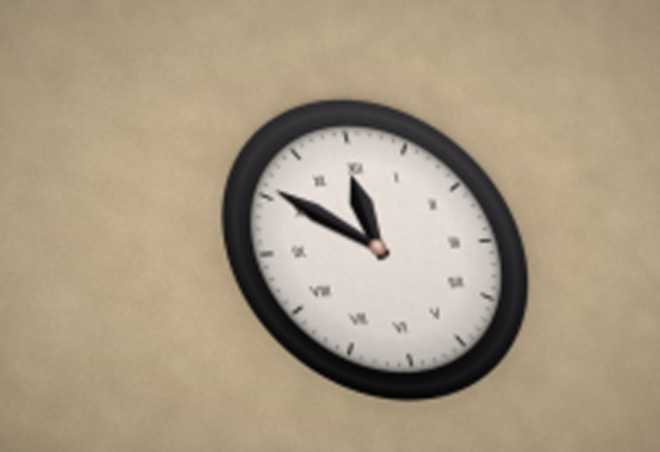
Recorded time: **11:51**
